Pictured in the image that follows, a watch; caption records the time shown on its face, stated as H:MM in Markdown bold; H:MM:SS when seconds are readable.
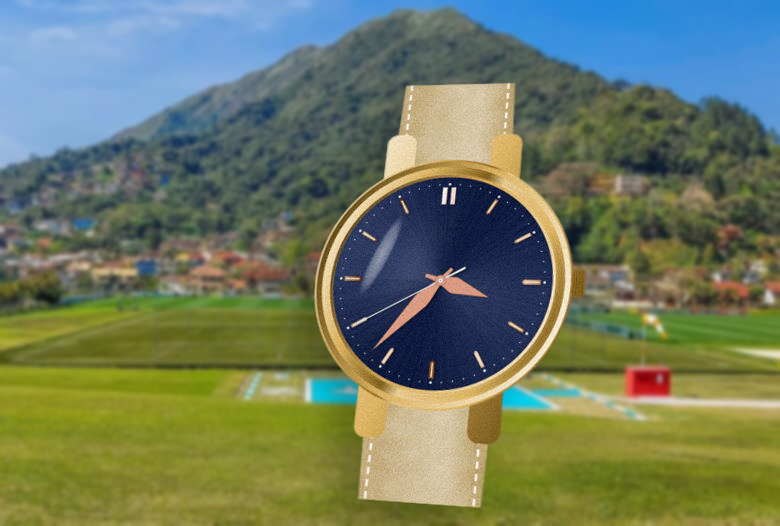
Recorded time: **3:36:40**
